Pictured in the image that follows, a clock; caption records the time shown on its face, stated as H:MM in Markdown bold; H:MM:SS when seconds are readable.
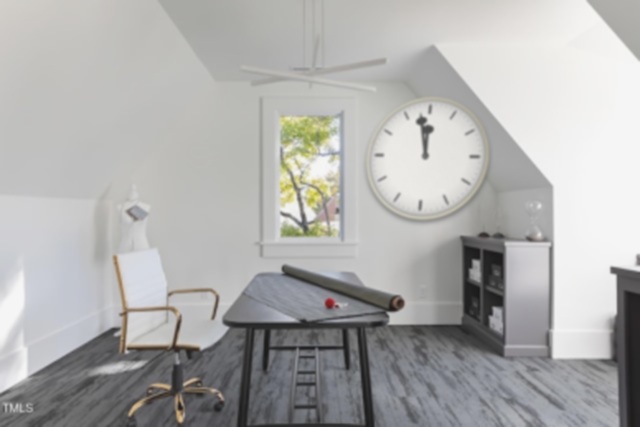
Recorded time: **11:58**
